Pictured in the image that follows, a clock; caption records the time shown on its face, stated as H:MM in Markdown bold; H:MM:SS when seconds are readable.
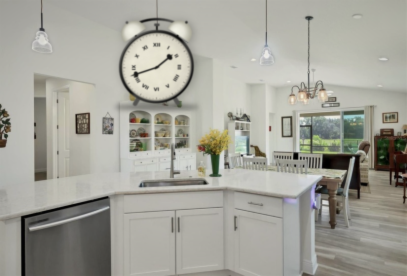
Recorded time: **1:42**
